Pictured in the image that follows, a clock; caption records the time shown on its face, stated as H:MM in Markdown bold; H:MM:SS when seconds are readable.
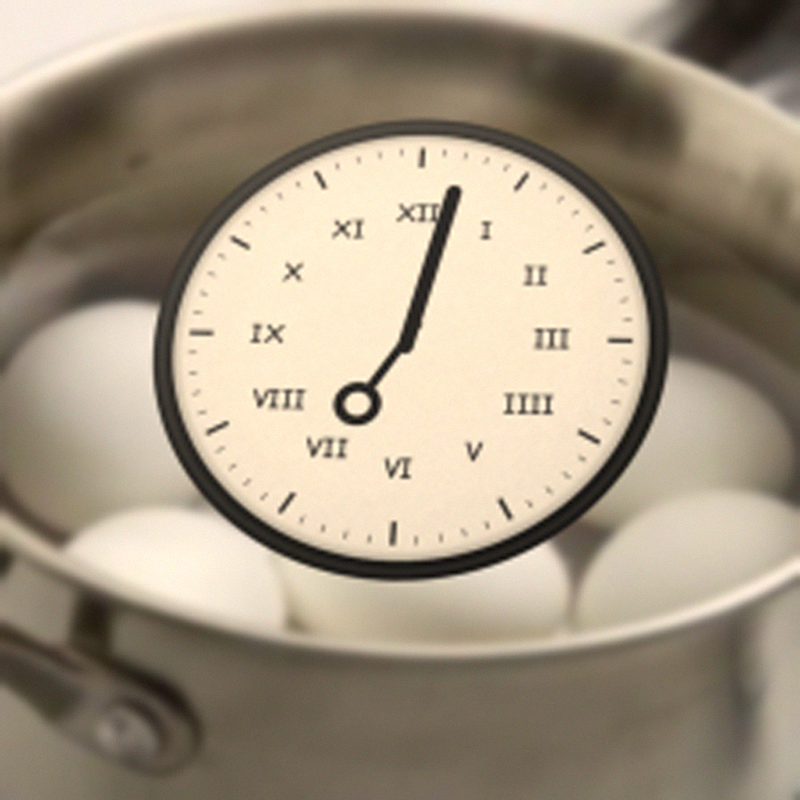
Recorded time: **7:02**
